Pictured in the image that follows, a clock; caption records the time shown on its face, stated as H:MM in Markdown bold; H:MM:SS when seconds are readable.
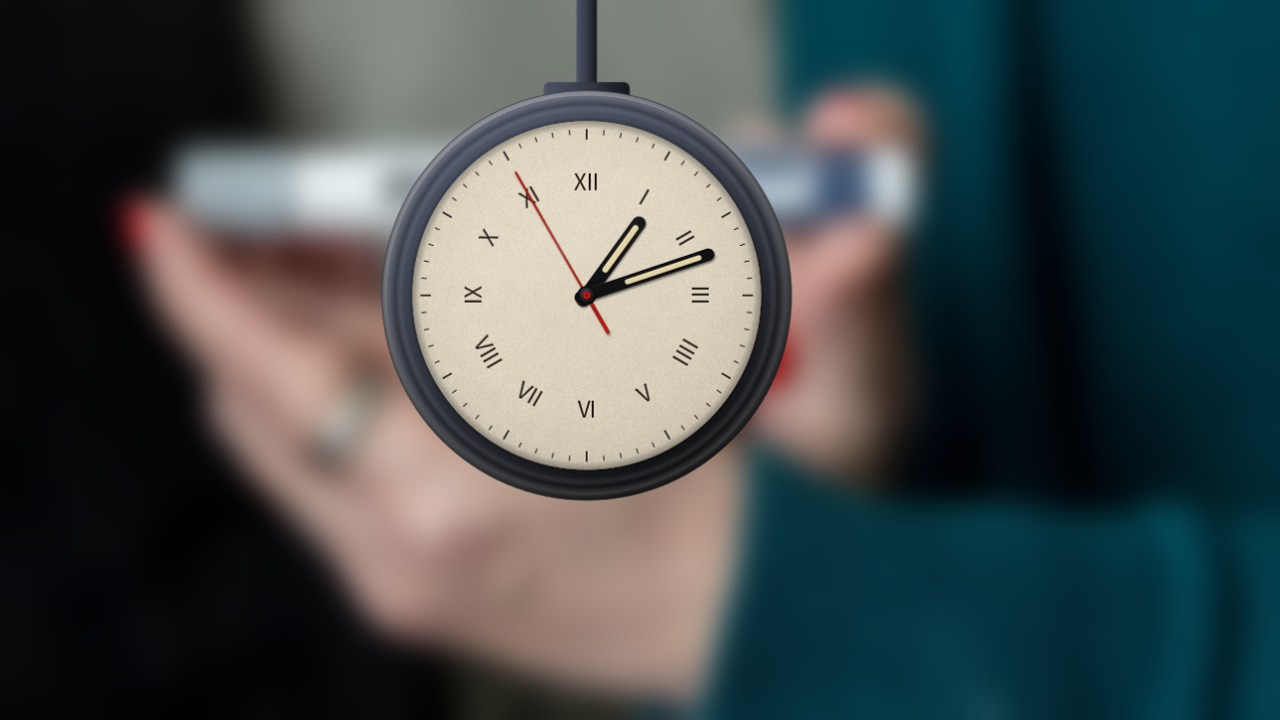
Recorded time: **1:11:55**
